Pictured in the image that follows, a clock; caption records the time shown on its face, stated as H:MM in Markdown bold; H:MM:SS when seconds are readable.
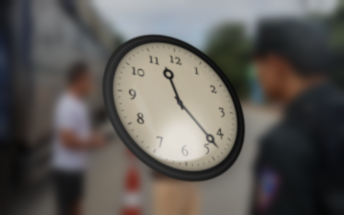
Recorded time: **11:23**
